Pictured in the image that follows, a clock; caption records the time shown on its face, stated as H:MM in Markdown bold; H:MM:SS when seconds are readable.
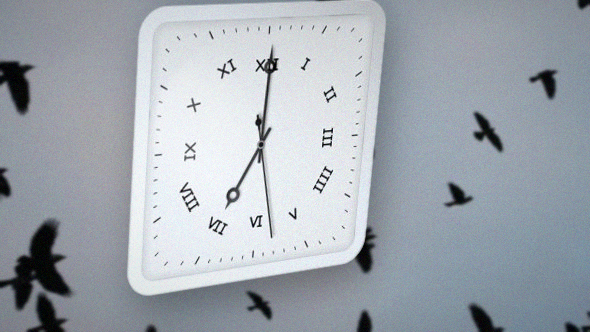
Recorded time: **7:00:28**
